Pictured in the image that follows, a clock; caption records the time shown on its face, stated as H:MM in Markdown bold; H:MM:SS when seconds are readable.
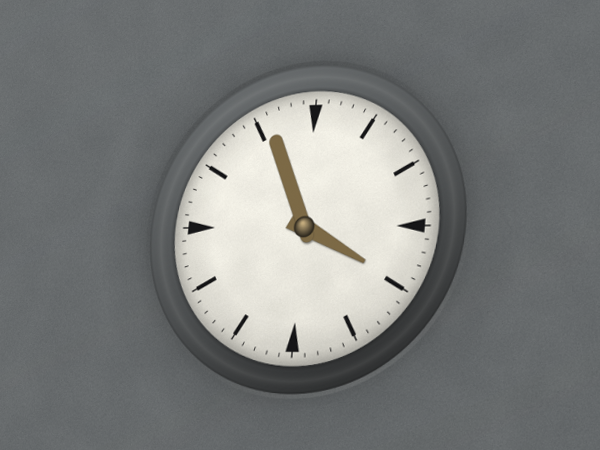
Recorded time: **3:56**
